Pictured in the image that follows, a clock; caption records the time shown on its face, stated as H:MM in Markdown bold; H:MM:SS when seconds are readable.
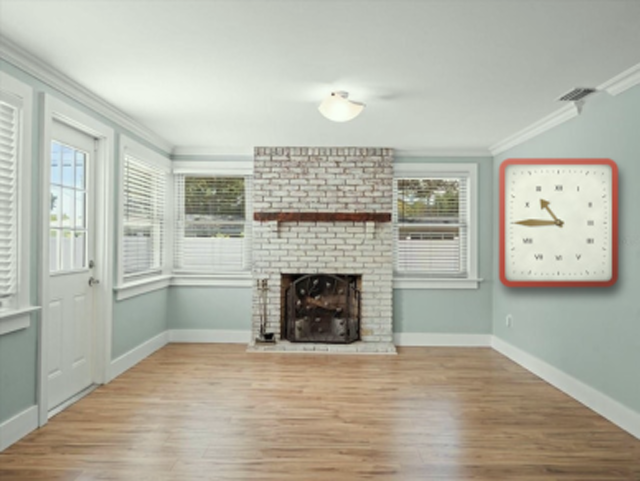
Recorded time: **10:45**
